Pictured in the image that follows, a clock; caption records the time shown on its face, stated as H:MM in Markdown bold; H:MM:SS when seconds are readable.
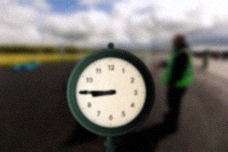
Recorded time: **8:45**
